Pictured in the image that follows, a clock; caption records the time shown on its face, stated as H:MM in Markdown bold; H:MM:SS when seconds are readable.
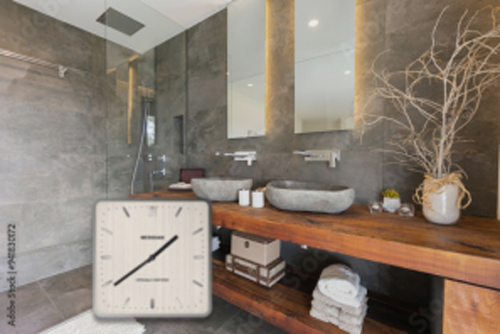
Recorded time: **1:39**
